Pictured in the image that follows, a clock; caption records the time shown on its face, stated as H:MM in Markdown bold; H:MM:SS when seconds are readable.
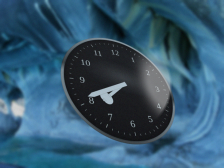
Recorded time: **7:41**
